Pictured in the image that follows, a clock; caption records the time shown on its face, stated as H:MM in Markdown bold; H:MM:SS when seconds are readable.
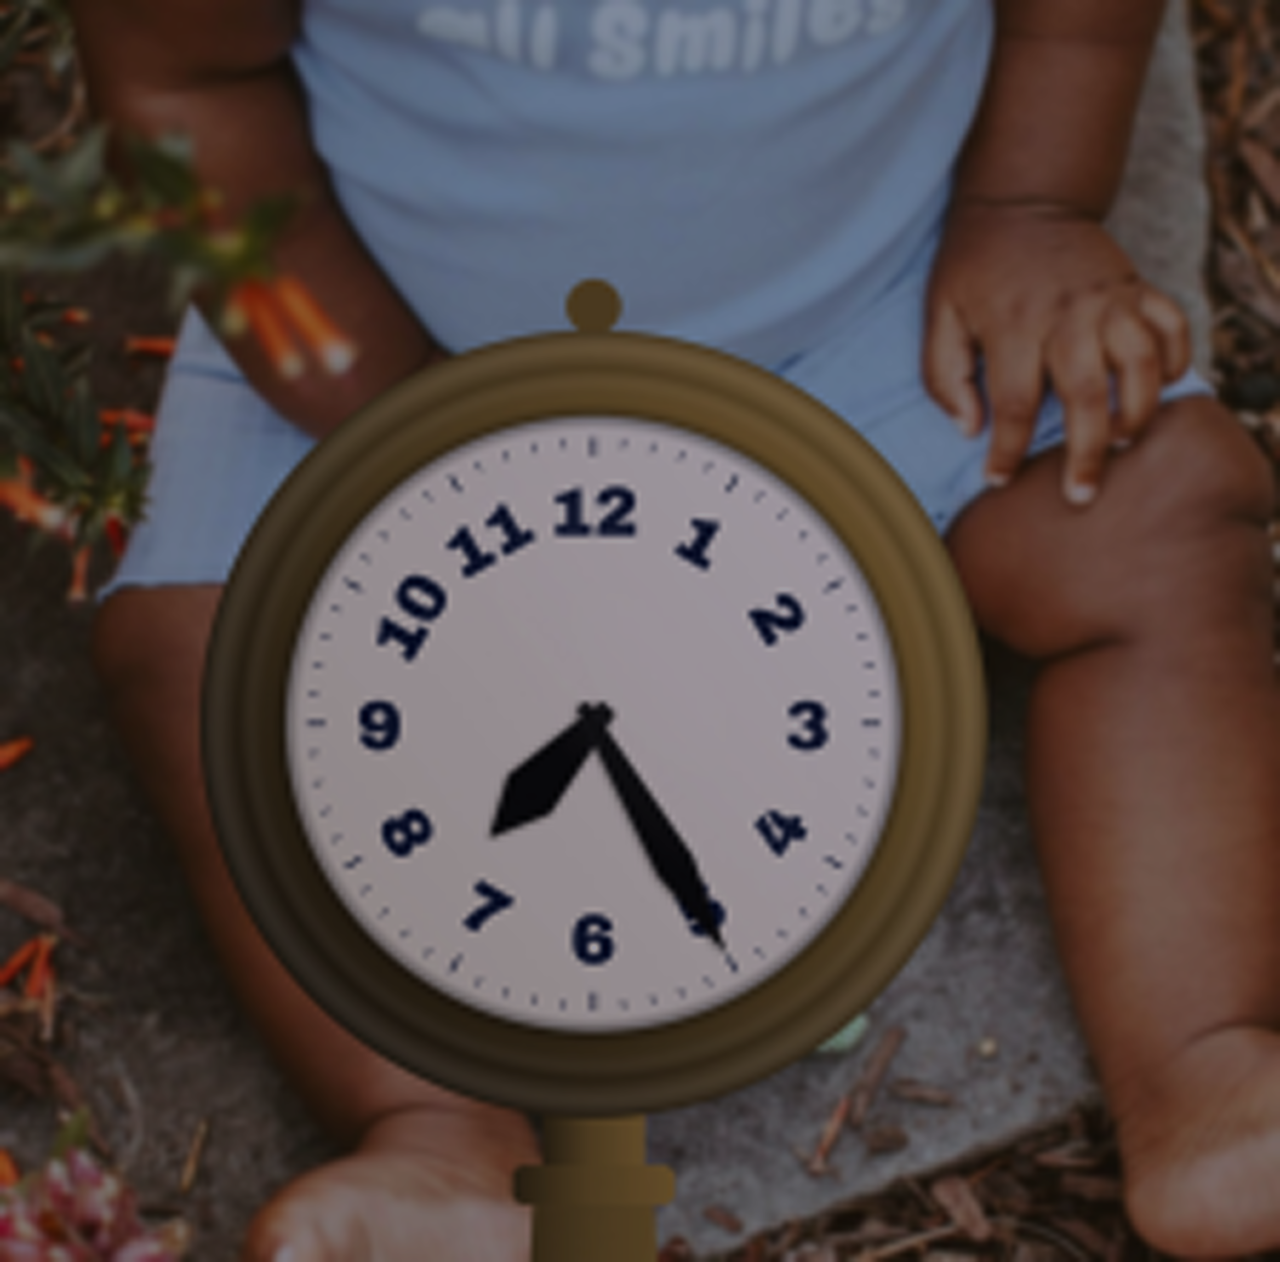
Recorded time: **7:25**
